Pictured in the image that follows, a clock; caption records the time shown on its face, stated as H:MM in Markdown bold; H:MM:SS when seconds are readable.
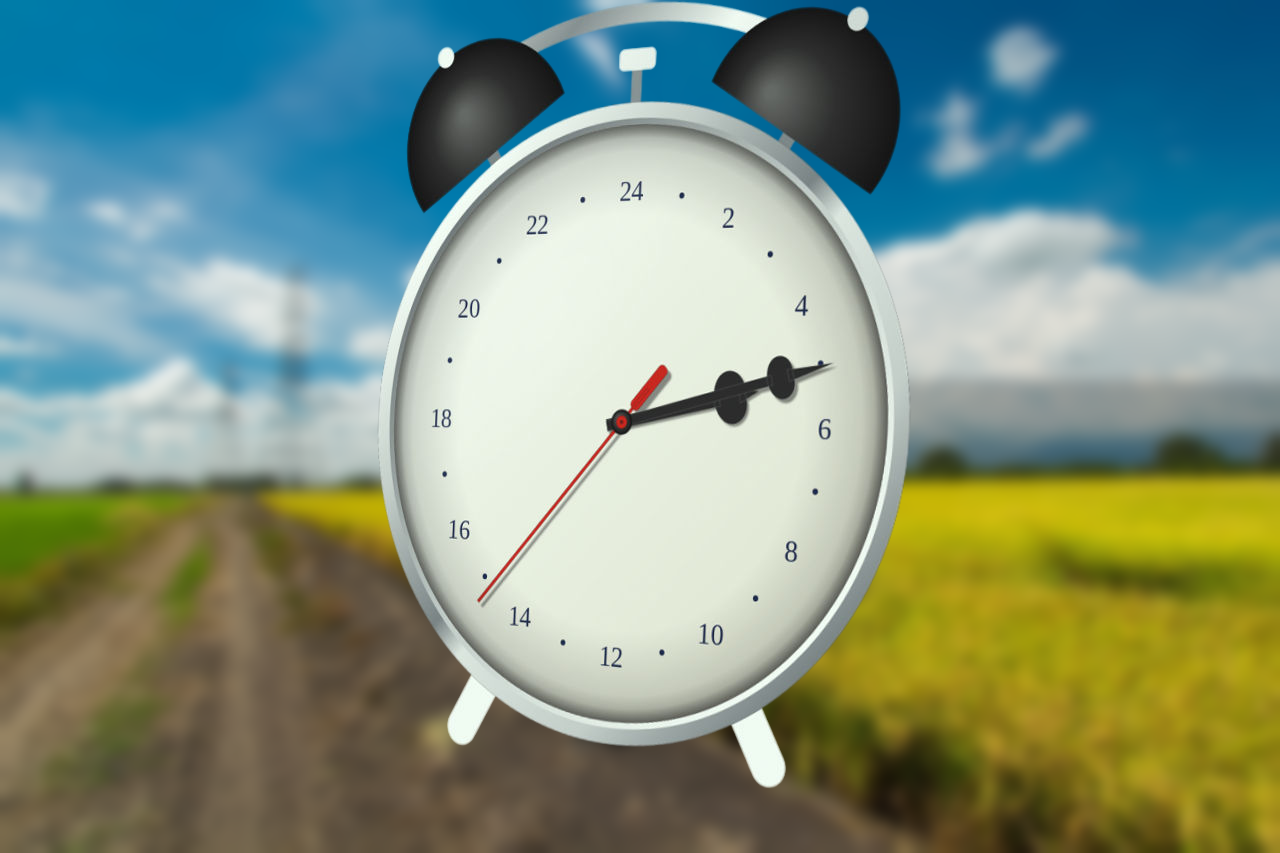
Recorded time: **5:12:37**
